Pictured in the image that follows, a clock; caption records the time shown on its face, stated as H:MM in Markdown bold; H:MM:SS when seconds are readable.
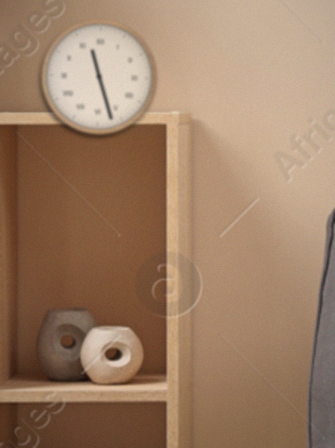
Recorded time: **11:27**
